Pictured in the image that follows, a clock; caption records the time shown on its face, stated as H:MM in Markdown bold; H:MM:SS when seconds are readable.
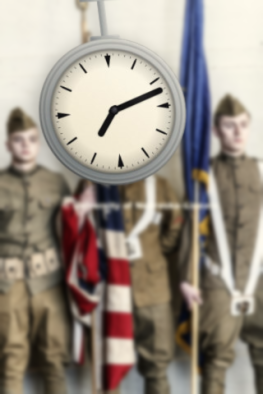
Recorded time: **7:12**
